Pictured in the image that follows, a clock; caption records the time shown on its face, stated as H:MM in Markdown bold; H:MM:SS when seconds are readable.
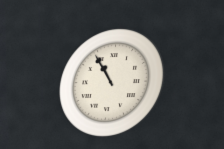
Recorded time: **10:54**
